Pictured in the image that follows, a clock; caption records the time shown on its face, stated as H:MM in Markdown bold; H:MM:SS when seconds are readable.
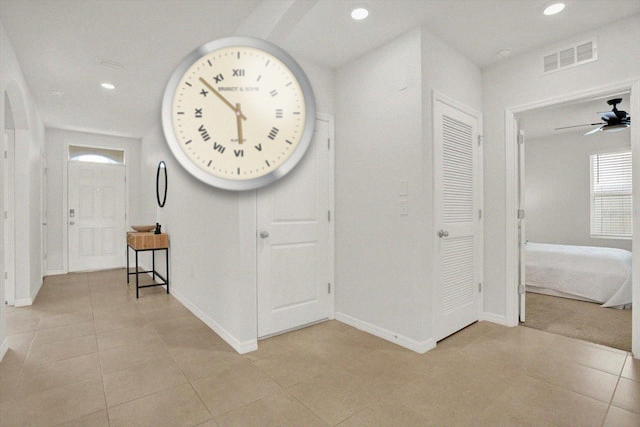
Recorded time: **5:52**
